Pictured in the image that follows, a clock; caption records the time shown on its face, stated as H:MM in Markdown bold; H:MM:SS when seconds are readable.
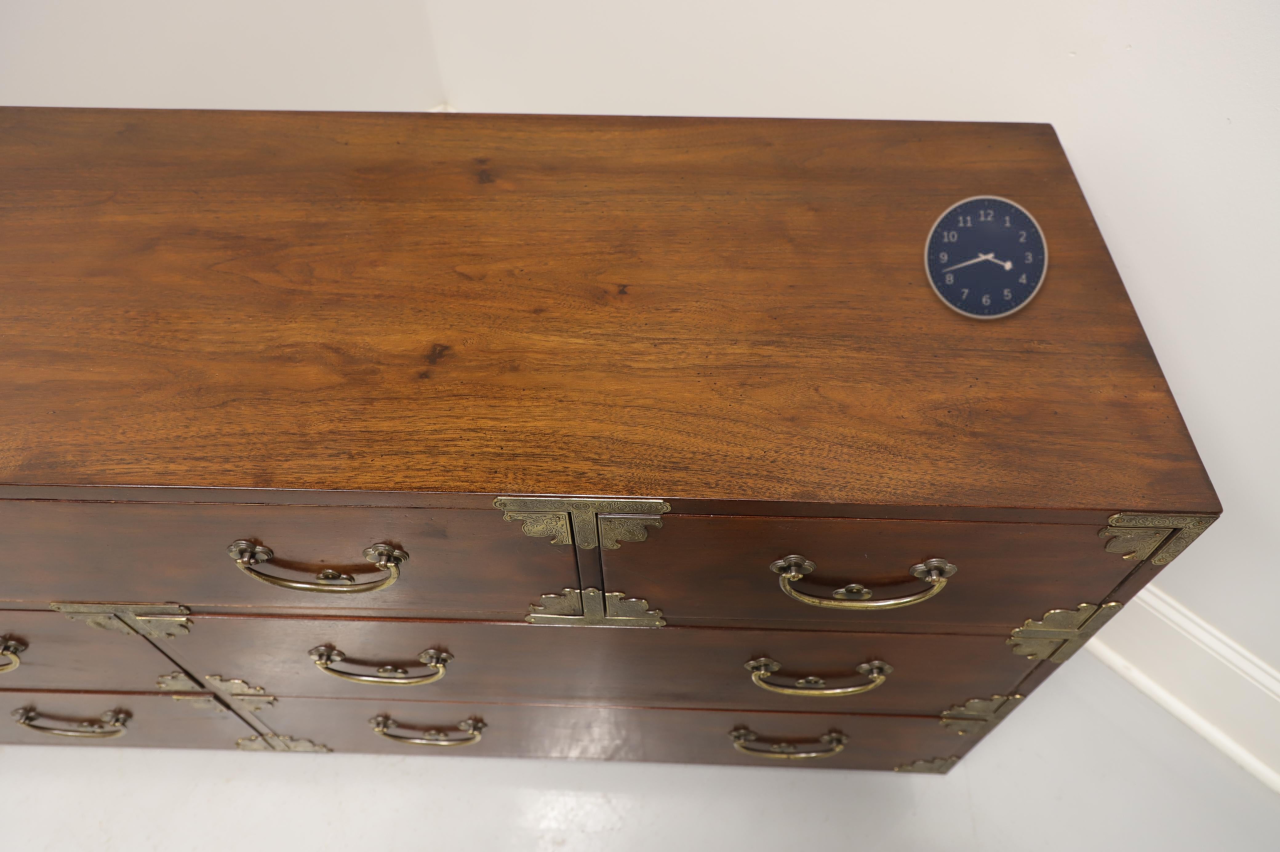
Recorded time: **3:42**
